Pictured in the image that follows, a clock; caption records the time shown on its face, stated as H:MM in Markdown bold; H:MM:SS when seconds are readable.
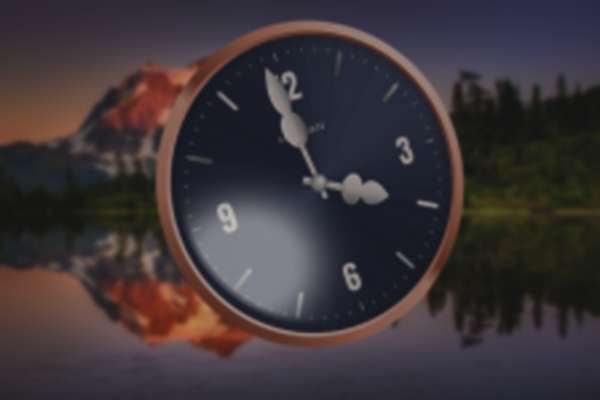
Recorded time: **3:59**
